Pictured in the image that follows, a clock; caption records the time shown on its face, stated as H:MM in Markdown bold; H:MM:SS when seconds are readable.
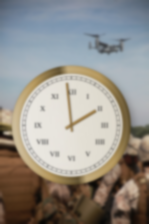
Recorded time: **1:59**
